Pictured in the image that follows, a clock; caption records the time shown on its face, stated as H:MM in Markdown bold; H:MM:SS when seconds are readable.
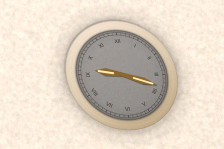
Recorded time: **9:18**
